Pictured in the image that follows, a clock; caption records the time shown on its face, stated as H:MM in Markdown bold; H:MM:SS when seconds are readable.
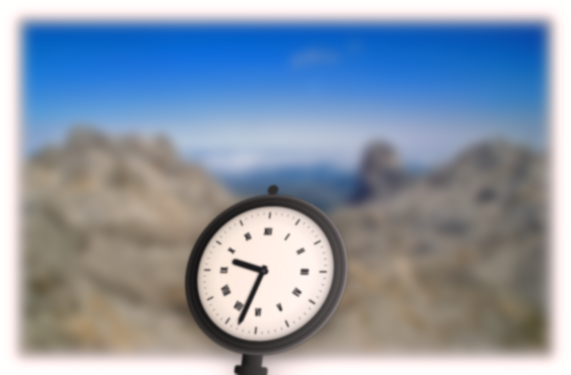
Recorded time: **9:33**
